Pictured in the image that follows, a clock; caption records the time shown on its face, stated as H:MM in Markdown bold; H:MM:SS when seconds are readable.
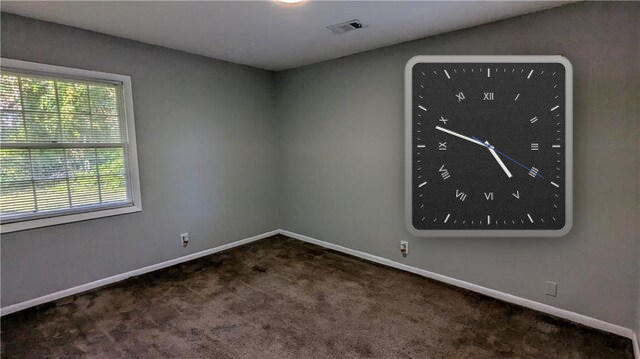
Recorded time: **4:48:20**
